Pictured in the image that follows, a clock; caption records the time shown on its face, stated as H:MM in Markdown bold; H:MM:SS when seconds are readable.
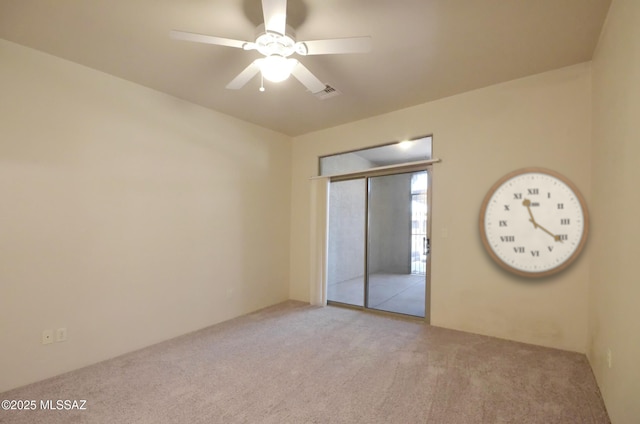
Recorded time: **11:21**
